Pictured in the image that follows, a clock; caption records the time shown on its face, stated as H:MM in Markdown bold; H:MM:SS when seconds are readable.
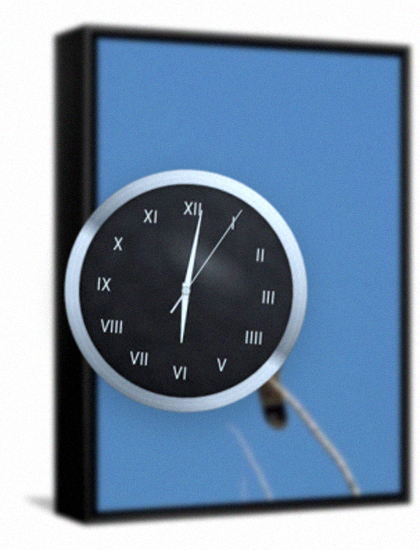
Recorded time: **6:01:05**
